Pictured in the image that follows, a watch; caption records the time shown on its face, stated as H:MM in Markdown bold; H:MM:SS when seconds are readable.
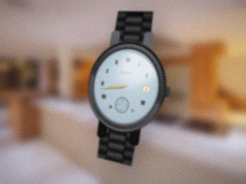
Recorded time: **8:43**
